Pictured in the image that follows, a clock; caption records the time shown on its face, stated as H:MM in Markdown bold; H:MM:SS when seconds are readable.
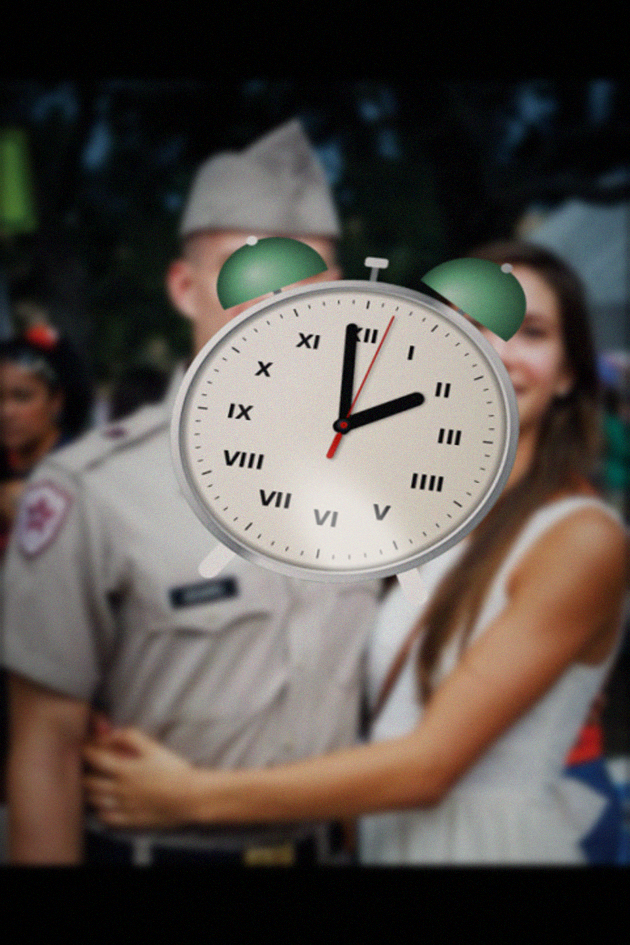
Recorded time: **1:59:02**
